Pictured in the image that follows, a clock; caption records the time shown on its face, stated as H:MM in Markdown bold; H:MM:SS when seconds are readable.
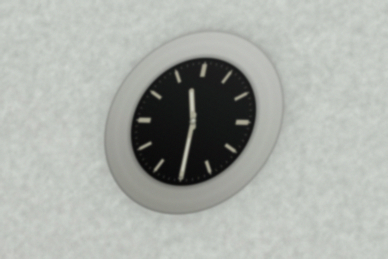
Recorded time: **11:30**
